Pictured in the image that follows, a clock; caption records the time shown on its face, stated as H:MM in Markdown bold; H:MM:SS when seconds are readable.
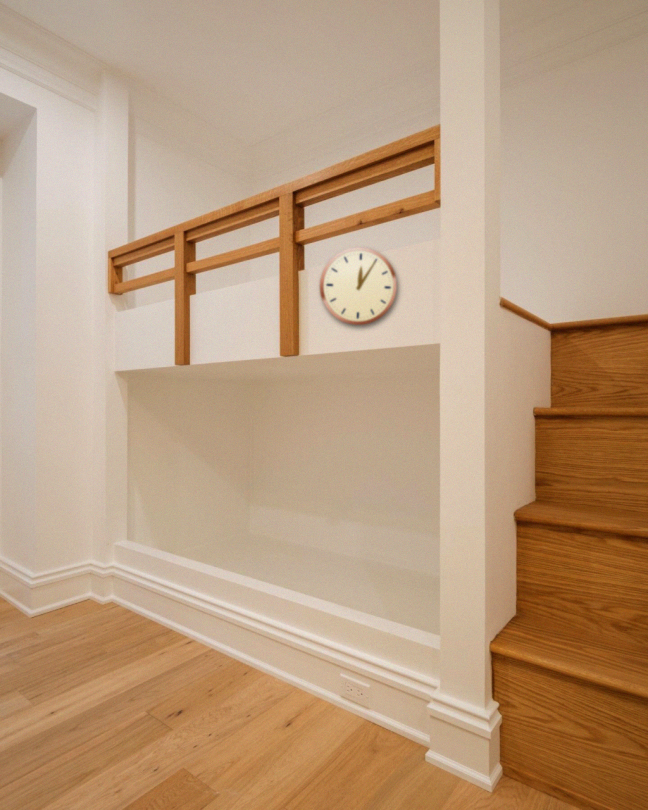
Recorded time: **12:05**
